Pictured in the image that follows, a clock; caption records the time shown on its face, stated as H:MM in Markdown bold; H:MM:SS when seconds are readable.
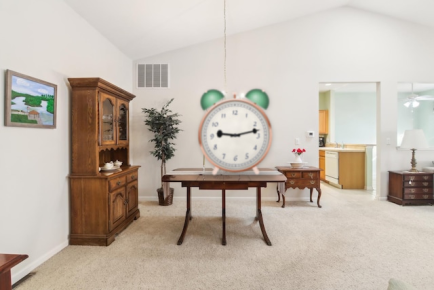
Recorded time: **9:13**
